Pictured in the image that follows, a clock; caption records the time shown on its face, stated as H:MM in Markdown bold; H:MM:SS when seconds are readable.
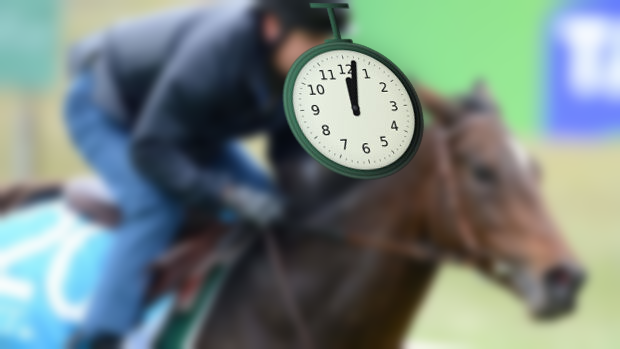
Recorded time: **12:02**
